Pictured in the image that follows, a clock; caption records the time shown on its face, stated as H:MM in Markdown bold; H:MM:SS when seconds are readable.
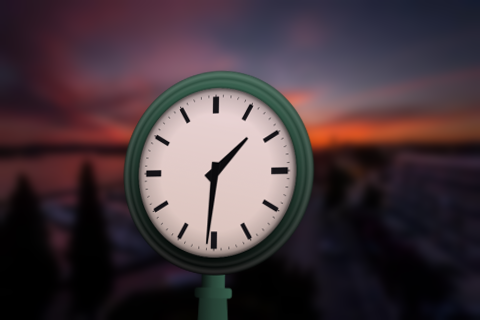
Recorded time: **1:31**
